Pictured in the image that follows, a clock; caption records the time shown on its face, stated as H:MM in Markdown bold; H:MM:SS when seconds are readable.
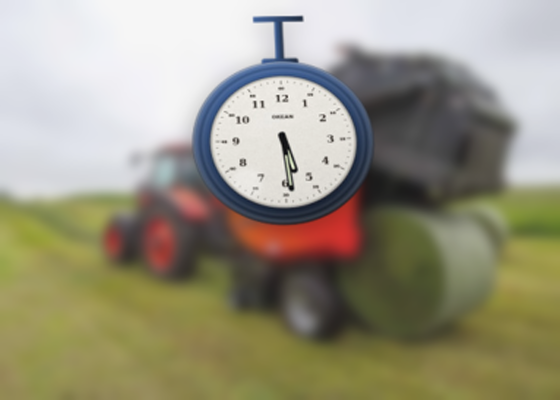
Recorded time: **5:29**
